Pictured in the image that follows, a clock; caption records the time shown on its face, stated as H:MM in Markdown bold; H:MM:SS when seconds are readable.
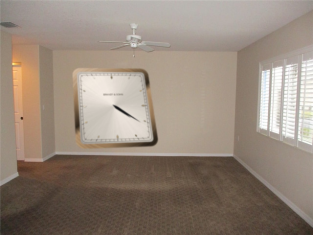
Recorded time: **4:21**
